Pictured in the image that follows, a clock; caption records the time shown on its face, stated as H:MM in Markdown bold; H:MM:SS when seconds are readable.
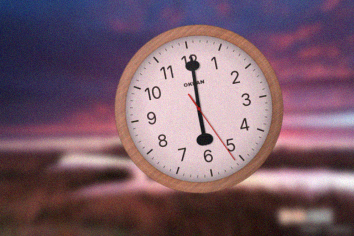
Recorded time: **6:00:26**
